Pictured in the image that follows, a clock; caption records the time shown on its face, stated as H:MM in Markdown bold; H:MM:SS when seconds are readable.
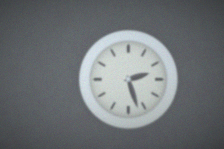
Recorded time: **2:27**
